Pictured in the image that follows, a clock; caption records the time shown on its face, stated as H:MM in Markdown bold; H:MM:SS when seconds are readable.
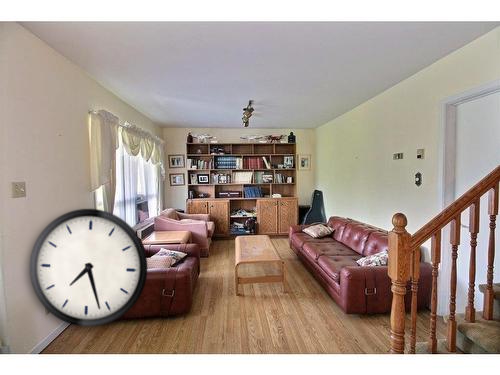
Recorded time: **7:27**
